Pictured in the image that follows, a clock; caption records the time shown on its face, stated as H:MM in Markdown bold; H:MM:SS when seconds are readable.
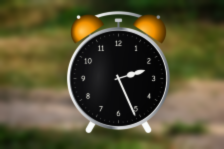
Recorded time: **2:26**
